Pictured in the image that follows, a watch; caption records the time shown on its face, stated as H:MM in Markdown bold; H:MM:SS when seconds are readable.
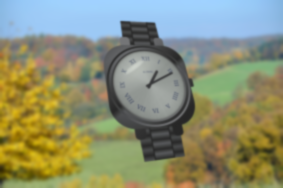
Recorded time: **1:11**
